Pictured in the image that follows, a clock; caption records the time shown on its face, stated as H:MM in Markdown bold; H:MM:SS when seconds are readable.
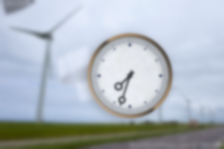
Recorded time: **7:33**
